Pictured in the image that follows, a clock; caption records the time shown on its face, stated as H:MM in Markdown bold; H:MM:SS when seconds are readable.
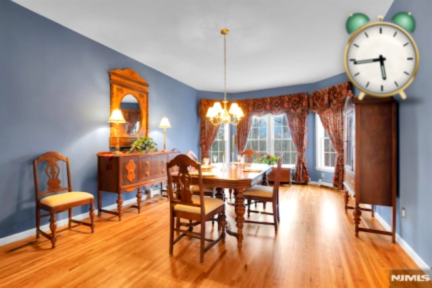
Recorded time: **5:44**
